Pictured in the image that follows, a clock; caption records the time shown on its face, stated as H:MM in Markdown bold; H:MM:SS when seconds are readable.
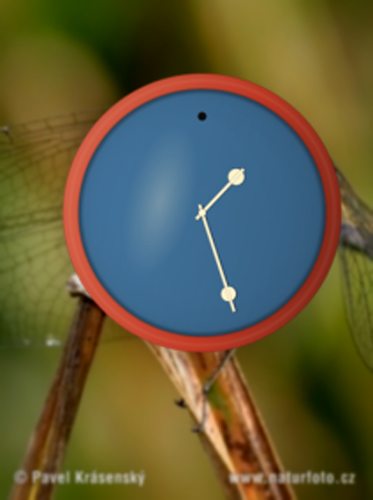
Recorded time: **1:27**
